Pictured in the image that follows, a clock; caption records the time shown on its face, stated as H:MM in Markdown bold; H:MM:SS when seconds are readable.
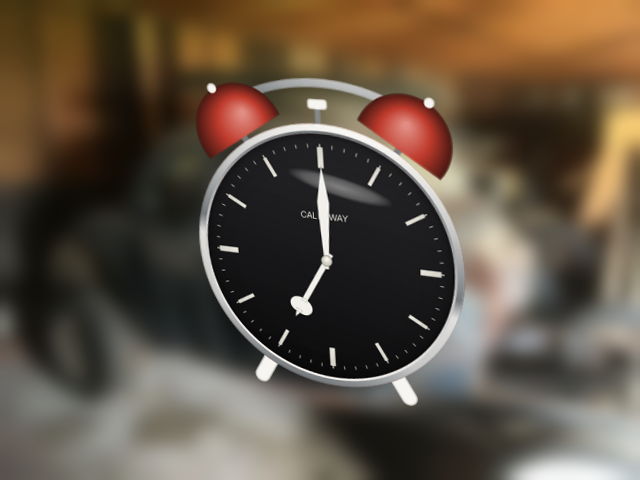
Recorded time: **7:00**
